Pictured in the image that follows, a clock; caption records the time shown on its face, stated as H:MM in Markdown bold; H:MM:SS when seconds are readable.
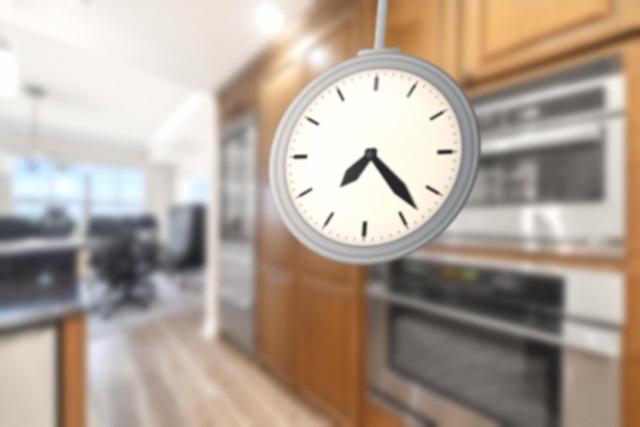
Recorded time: **7:23**
